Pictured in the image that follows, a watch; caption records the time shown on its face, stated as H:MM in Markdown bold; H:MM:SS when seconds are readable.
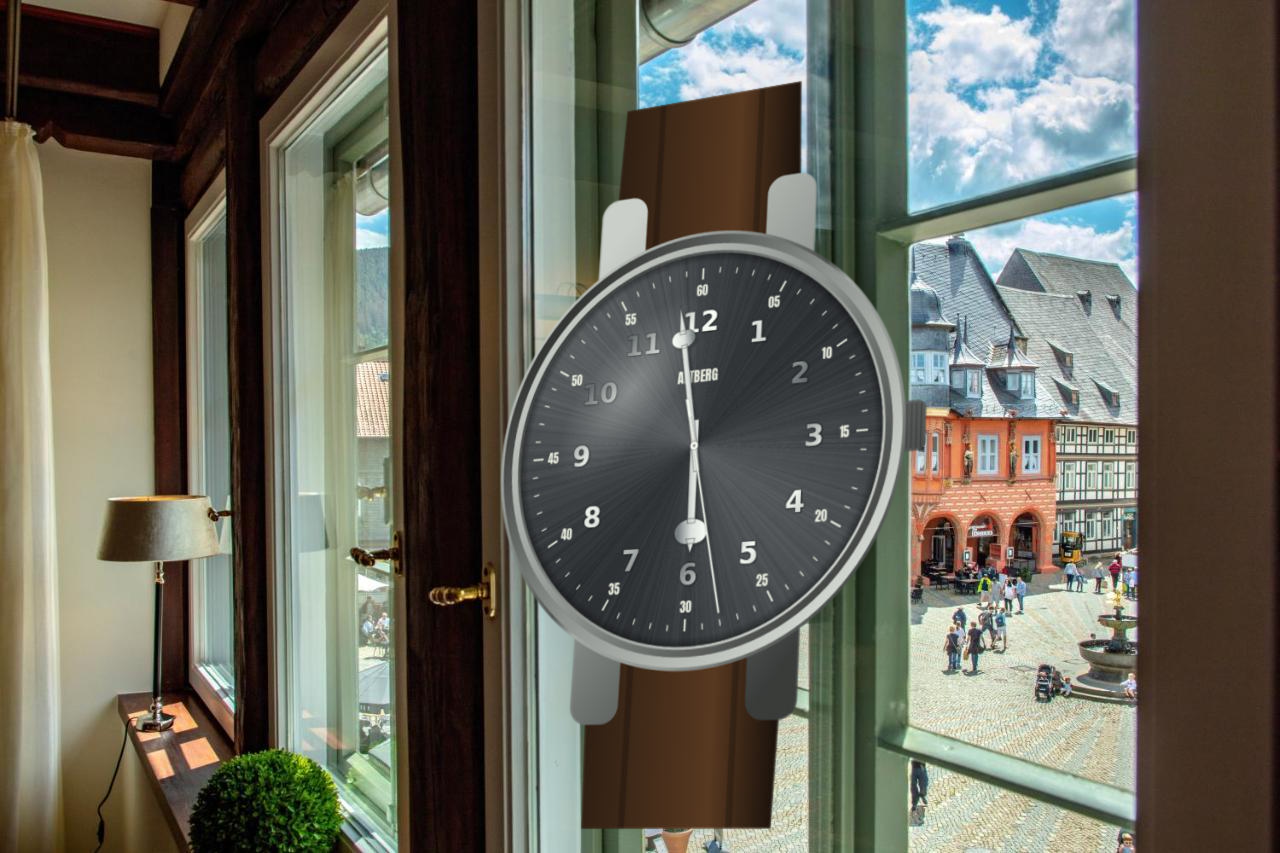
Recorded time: **5:58:28**
